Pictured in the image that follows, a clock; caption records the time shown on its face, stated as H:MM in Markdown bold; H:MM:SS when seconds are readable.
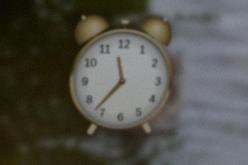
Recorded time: **11:37**
